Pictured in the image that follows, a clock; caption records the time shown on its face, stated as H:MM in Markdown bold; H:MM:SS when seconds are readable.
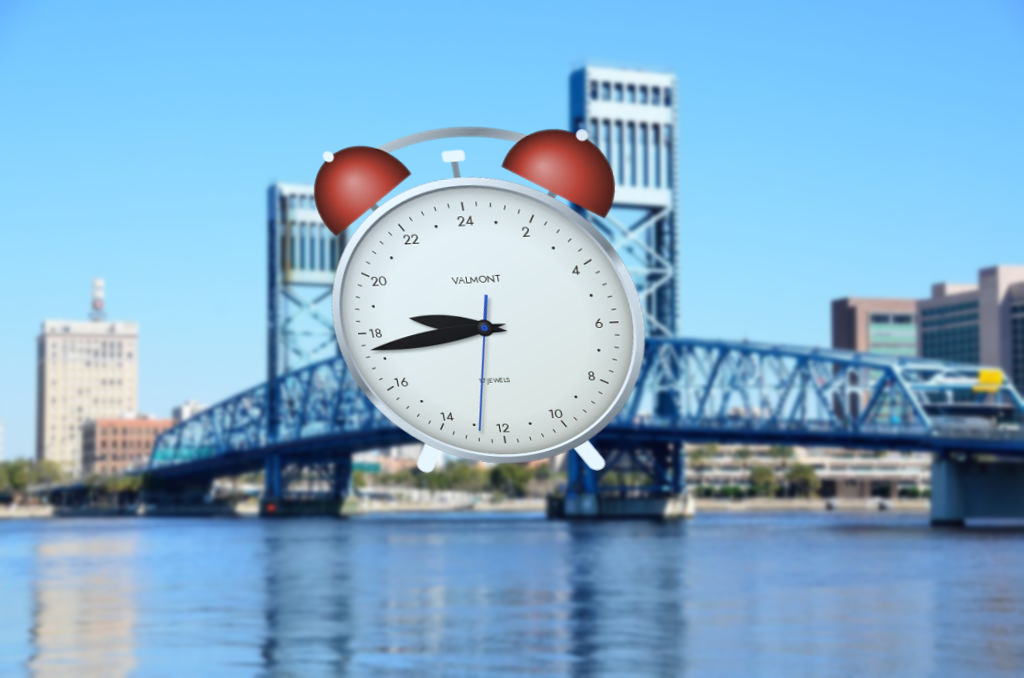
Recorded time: **18:43:32**
